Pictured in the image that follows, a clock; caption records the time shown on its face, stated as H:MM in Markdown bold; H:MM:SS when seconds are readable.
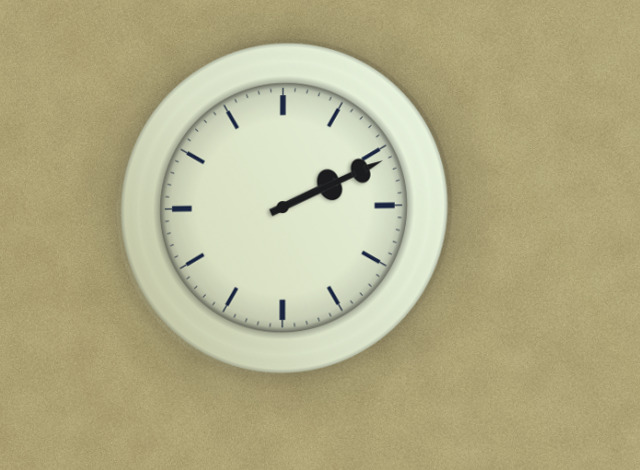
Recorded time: **2:11**
